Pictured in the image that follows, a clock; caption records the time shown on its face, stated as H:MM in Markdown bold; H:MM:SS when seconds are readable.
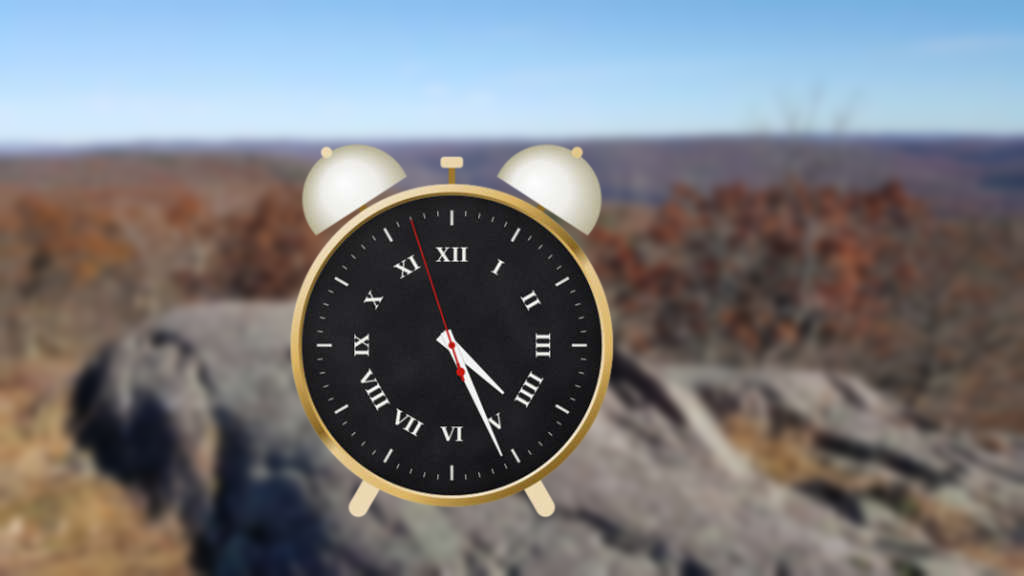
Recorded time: **4:25:57**
